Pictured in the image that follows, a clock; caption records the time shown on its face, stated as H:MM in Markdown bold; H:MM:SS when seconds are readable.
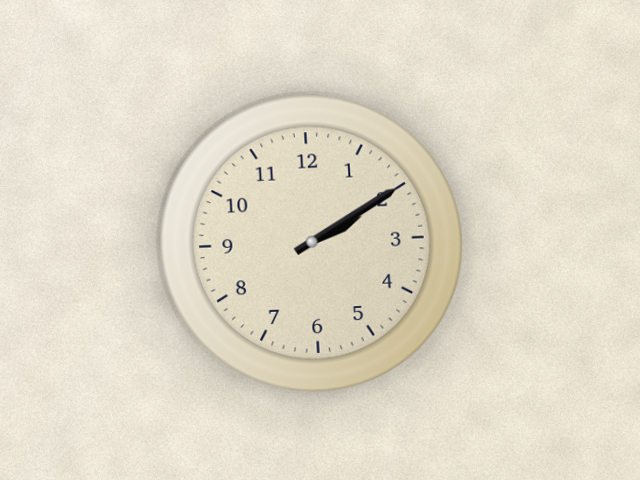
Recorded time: **2:10**
